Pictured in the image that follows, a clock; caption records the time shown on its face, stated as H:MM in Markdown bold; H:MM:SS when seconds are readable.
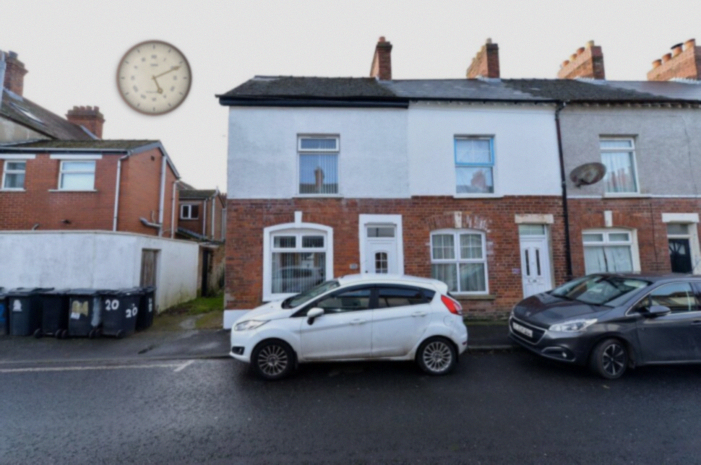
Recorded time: **5:11**
